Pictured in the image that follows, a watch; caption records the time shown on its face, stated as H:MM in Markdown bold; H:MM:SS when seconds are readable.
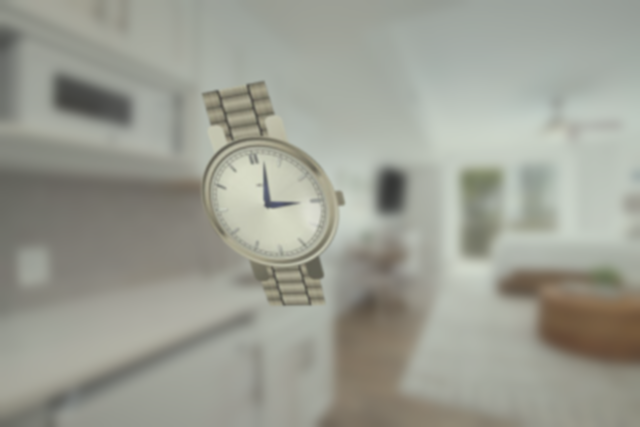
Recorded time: **3:02**
